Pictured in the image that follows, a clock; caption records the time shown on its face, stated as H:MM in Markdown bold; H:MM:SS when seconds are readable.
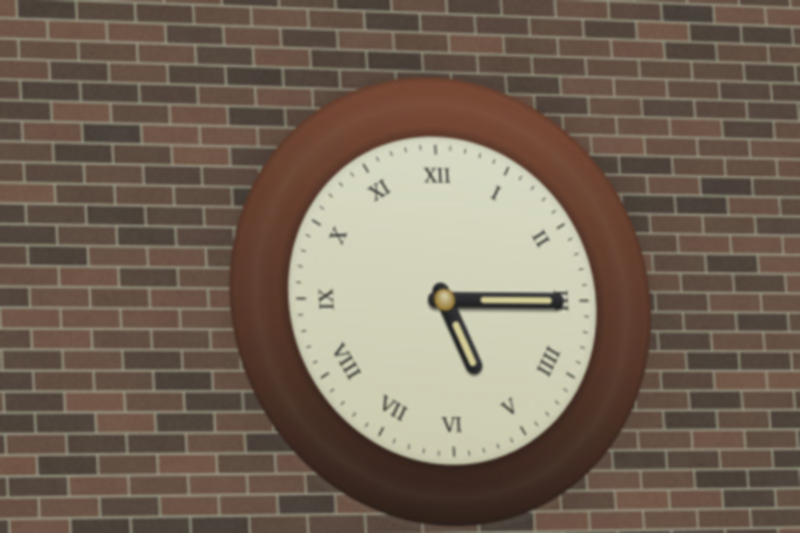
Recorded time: **5:15**
